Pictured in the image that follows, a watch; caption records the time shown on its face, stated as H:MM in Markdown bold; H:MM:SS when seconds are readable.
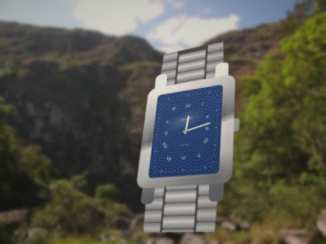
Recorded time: **12:13**
